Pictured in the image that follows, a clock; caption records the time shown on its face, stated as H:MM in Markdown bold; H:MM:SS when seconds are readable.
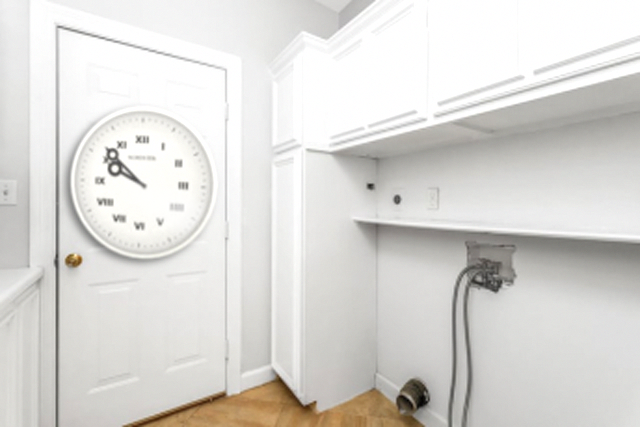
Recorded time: **9:52**
